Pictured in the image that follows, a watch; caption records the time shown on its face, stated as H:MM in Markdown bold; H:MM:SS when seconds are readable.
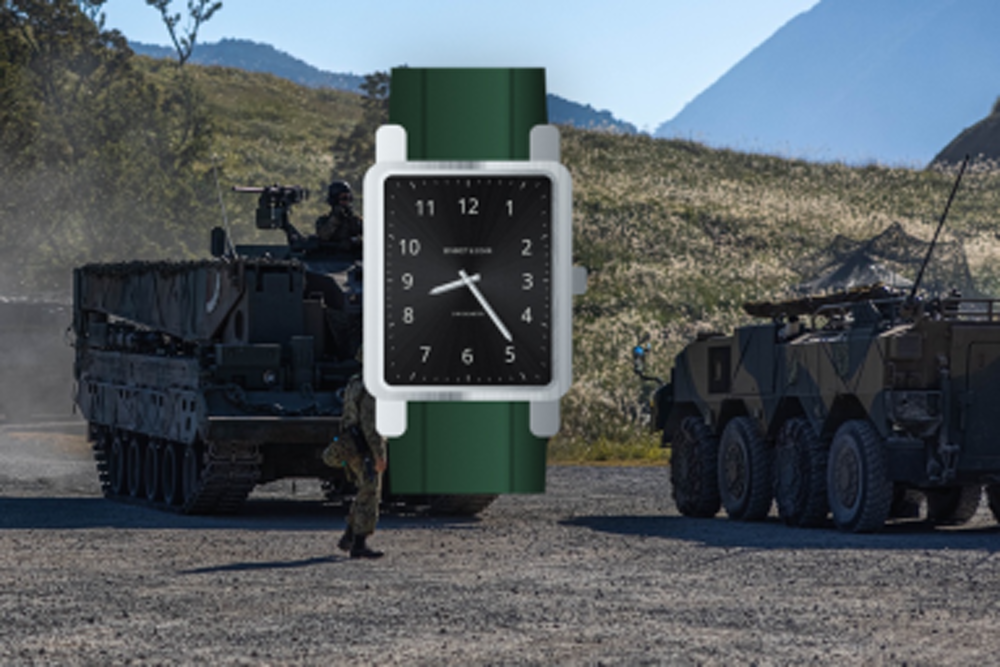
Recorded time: **8:24**
